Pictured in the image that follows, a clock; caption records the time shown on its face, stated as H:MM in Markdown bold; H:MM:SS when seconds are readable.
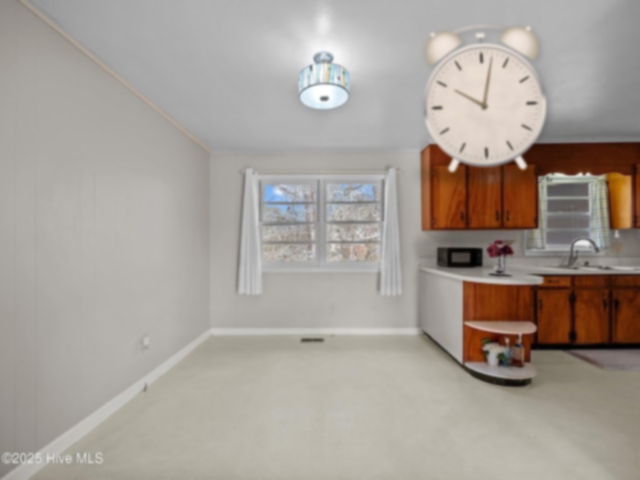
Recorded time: **10:02**
